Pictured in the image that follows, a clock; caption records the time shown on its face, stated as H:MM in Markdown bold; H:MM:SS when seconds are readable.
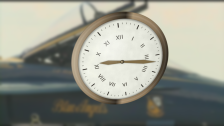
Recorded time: **9:17**
